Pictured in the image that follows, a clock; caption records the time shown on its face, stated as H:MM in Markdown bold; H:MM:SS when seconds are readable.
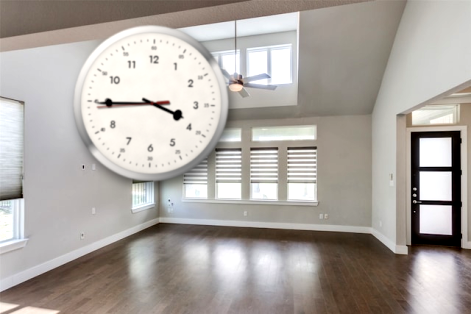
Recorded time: **3:44:44**
